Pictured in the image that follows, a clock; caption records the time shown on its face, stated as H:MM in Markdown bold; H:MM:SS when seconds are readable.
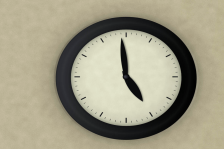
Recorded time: **4:59**
